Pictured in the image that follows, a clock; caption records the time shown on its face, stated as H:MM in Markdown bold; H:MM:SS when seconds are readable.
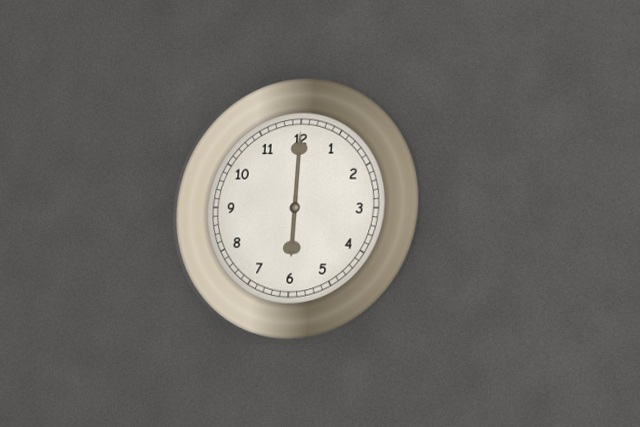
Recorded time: **6:00**
